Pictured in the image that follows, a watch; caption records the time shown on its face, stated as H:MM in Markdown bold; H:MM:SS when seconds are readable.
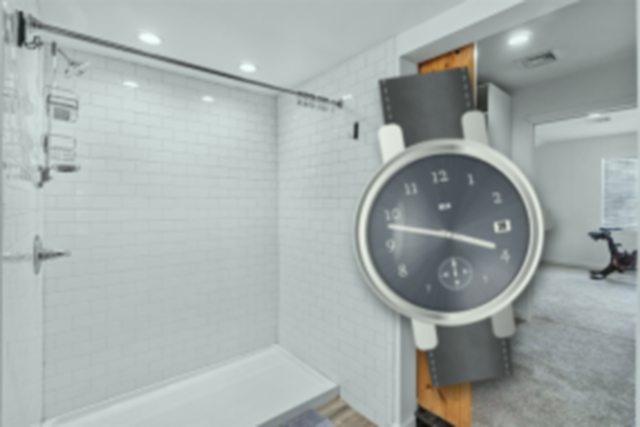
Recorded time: **3:48**
